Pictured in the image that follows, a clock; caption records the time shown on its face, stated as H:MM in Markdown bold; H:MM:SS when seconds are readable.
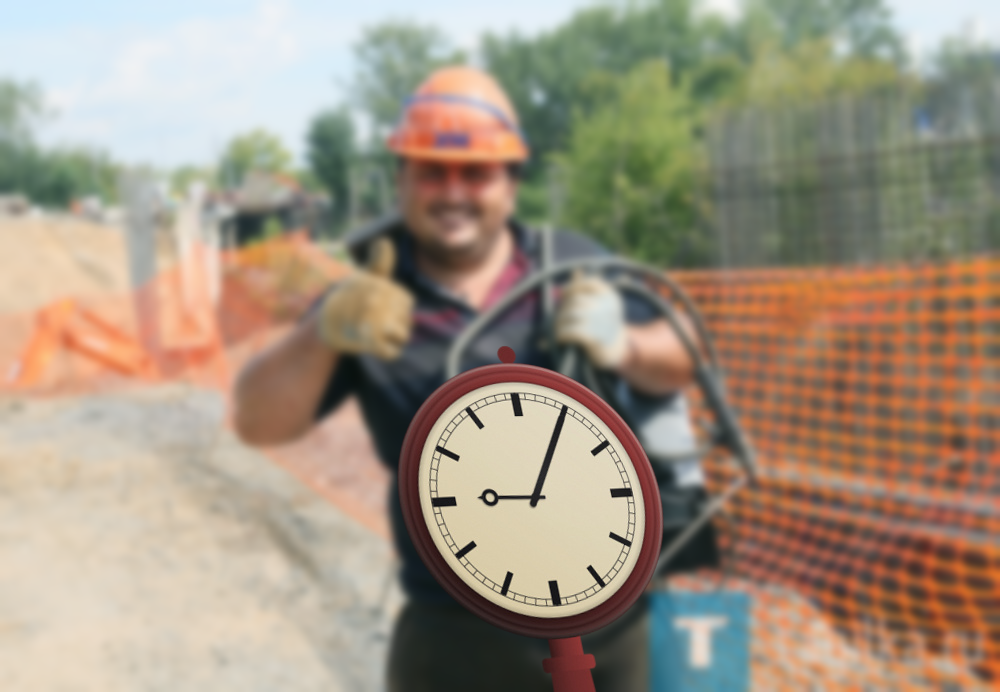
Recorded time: **9:05**
